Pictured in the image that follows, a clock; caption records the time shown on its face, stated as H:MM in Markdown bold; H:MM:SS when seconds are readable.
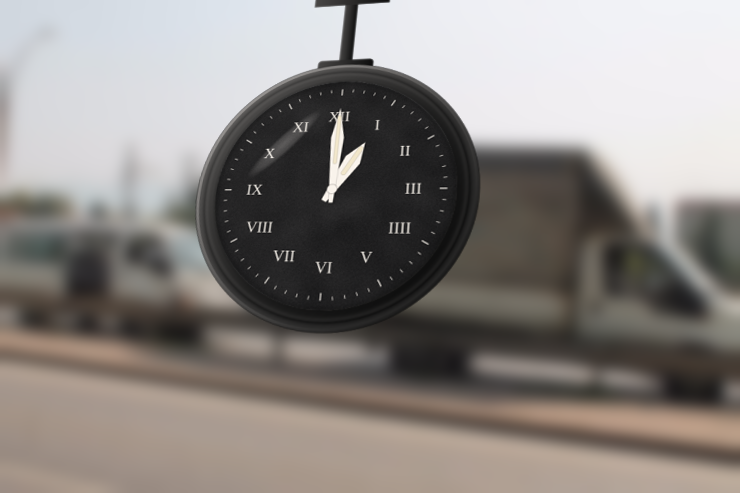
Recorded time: **1:00**
